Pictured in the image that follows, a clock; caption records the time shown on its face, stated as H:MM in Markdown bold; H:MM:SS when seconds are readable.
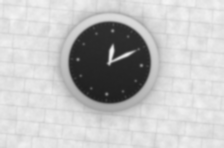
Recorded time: **12:10**
